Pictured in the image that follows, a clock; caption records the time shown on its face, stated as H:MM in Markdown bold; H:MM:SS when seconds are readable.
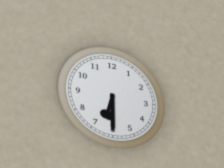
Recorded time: **6:30**
